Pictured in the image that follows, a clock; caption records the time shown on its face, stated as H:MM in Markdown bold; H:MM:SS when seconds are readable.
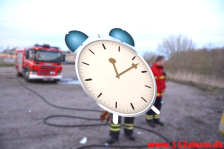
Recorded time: **12:12**
